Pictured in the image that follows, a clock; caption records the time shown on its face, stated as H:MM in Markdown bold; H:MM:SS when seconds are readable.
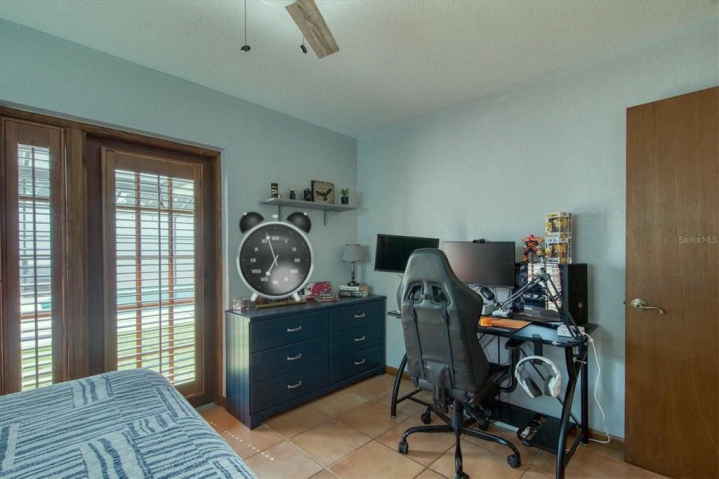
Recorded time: **6:57**
